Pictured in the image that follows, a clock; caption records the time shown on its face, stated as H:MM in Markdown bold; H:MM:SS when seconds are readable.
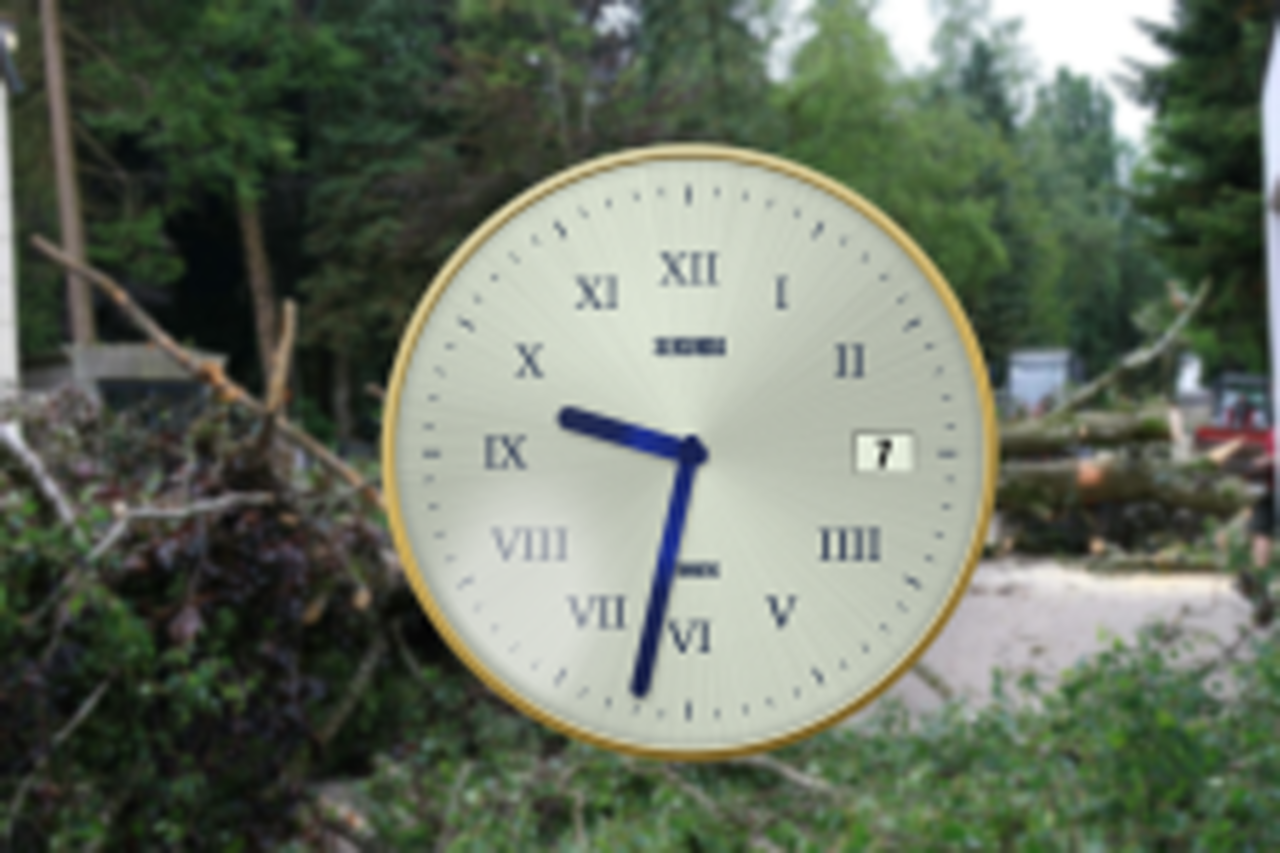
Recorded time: **9:32**
